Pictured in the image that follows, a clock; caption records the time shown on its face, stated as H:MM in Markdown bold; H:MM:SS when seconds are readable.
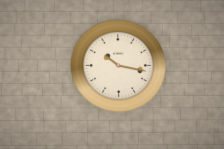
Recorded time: **10:17**
